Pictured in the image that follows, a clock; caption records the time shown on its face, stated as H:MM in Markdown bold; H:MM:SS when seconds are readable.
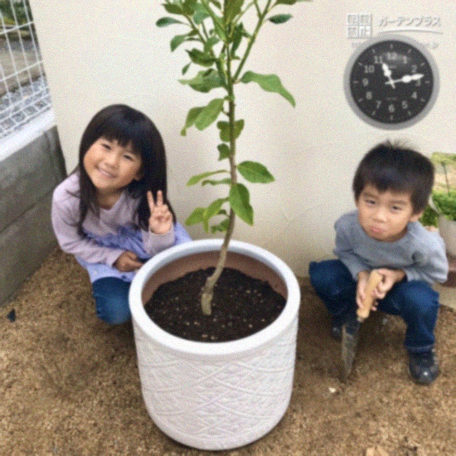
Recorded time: **11:13**
